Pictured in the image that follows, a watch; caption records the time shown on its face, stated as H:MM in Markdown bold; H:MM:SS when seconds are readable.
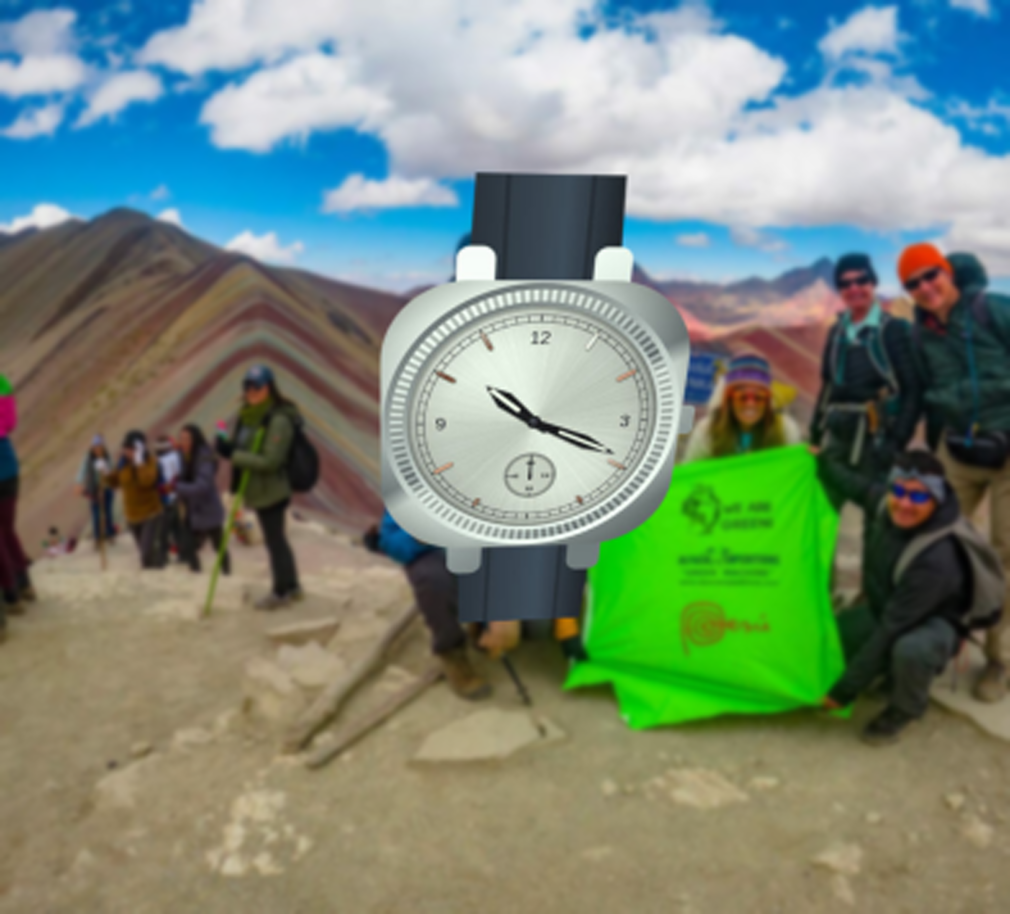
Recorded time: **10:19**
